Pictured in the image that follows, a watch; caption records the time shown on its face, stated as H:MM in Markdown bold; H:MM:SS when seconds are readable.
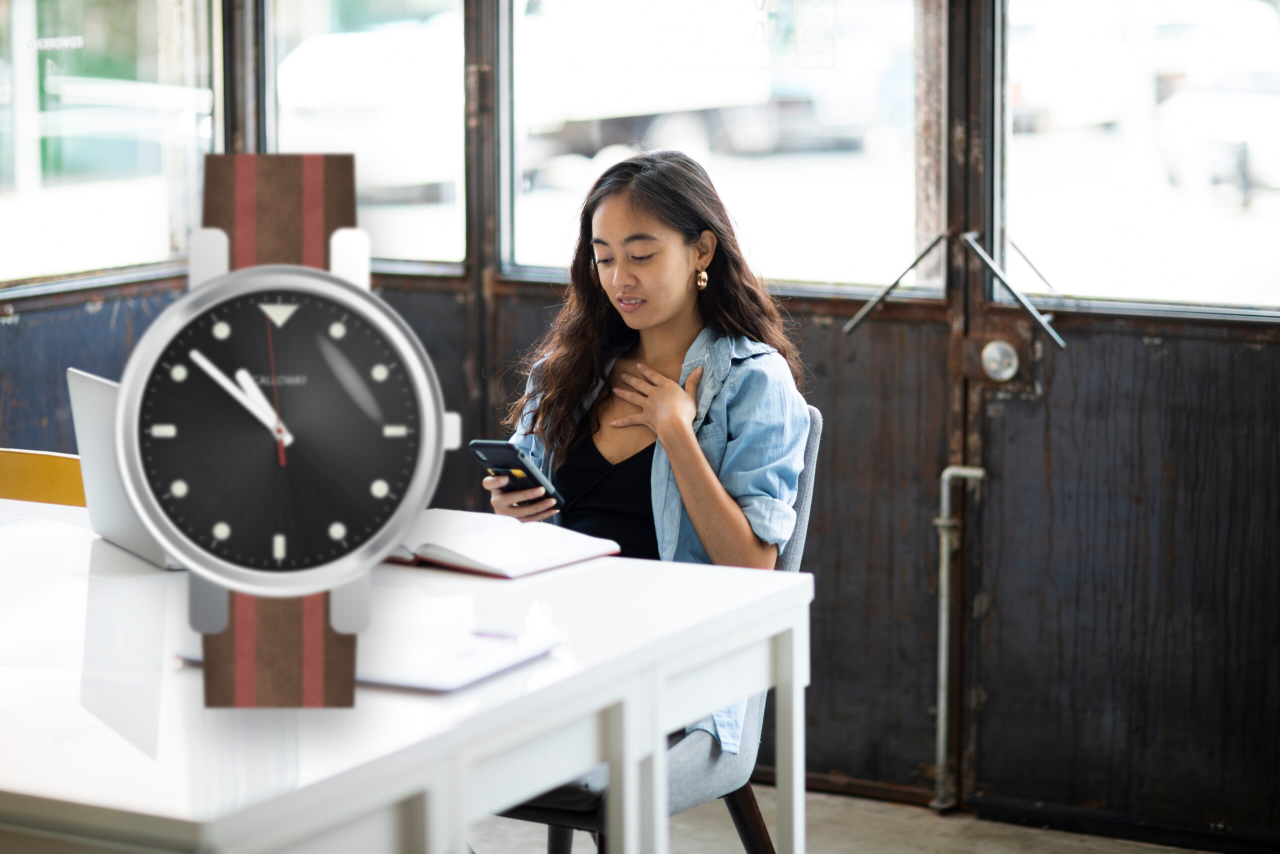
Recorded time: **10:51:59**
